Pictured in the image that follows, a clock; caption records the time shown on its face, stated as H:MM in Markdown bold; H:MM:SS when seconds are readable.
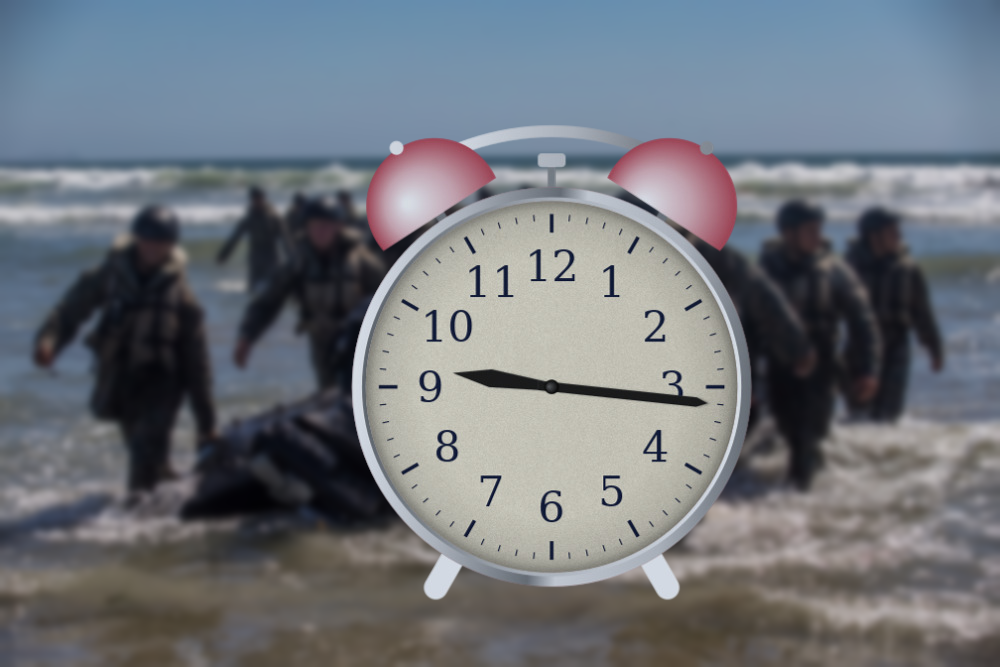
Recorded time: **9:16**
